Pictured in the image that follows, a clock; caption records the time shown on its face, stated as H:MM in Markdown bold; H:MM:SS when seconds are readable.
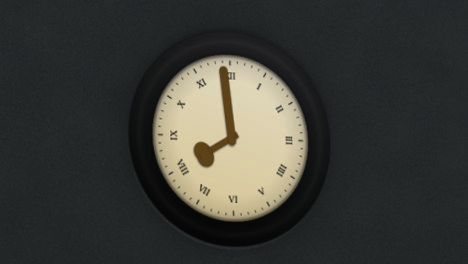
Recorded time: **7:59**
